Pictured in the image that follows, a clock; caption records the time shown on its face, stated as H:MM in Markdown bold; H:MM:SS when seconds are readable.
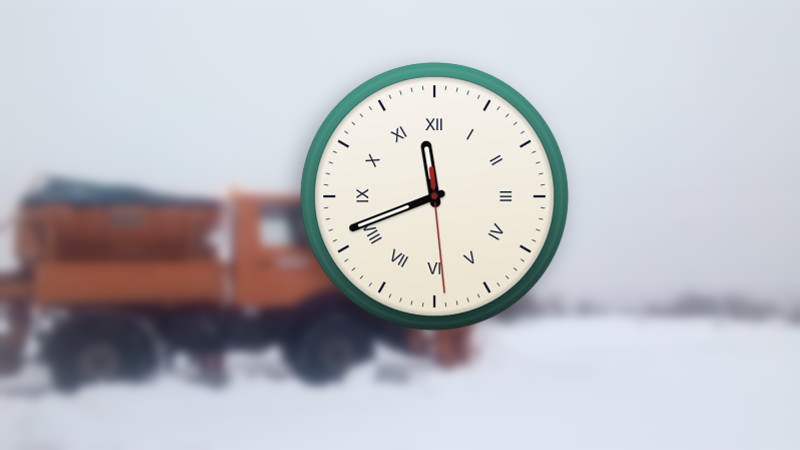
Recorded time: **11:41:29**
